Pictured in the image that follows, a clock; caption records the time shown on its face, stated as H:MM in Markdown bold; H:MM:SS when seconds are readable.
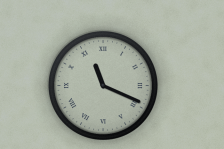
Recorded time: **11:19**
